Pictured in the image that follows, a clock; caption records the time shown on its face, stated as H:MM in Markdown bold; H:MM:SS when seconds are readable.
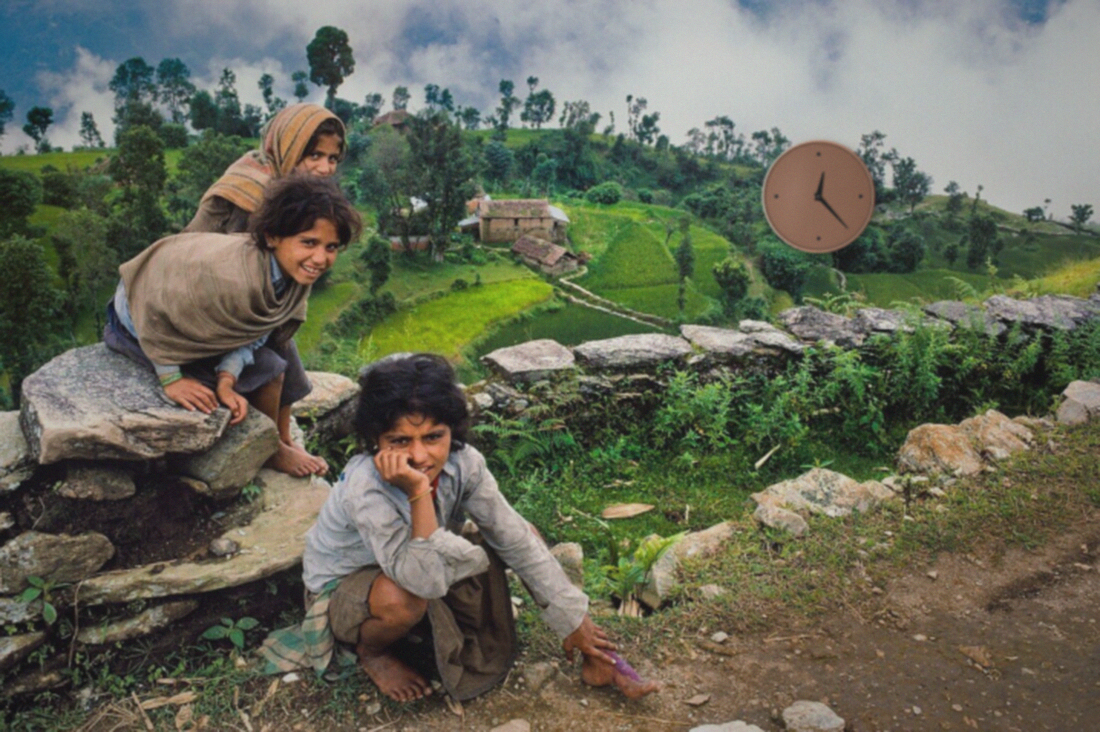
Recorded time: **12:23**
